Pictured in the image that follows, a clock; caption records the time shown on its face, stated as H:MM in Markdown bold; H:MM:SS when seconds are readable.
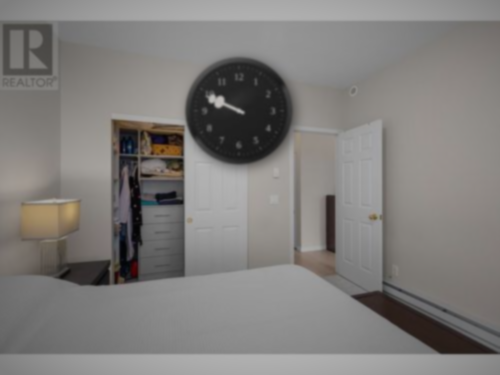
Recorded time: **9:49**
